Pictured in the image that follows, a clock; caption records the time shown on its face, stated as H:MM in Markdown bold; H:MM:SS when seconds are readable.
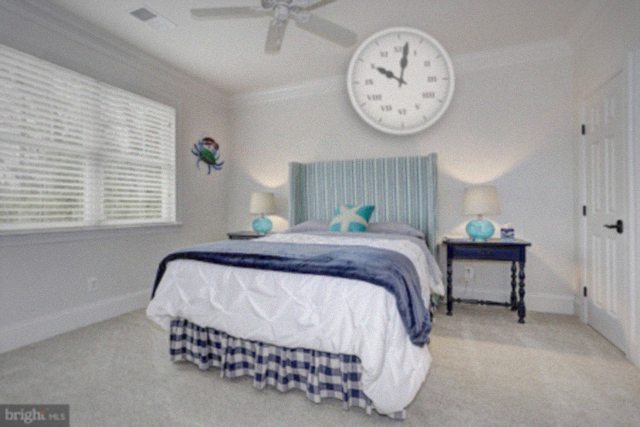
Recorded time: **10:02**
